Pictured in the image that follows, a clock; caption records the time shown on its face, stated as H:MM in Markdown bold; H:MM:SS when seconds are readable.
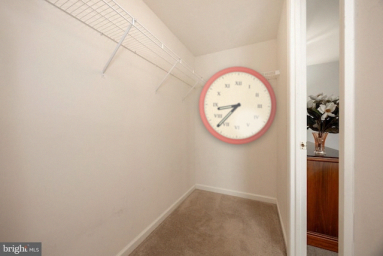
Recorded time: **8:37**
